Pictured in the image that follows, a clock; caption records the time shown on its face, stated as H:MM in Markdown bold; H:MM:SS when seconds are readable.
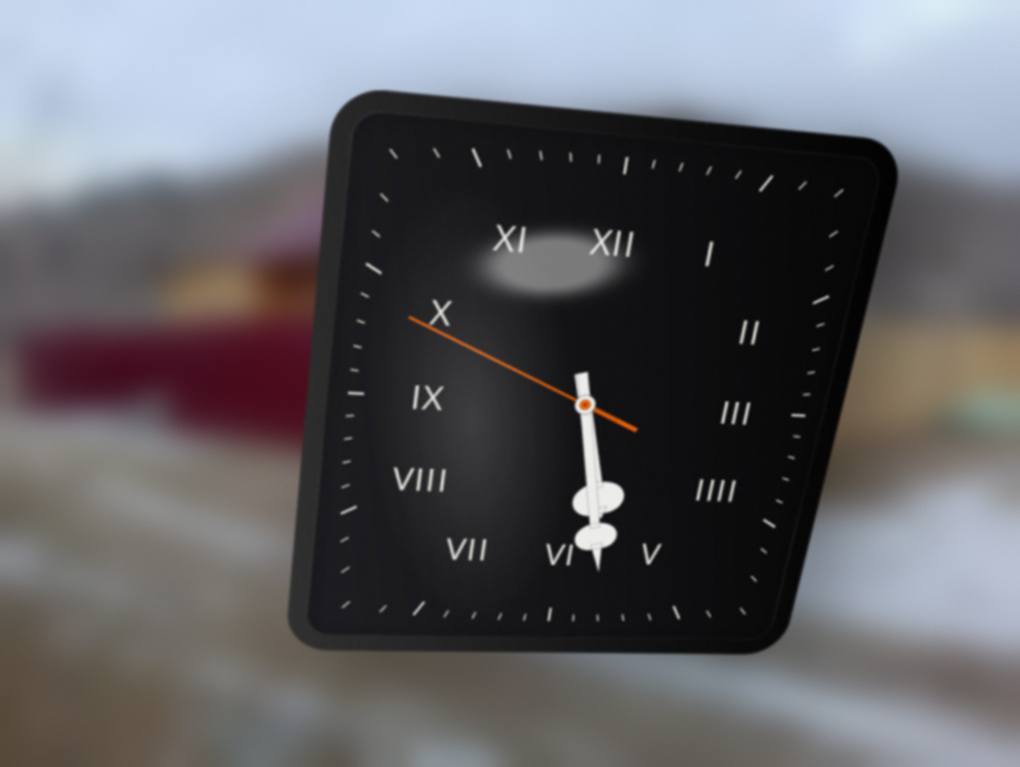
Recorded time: **5:27:49**
